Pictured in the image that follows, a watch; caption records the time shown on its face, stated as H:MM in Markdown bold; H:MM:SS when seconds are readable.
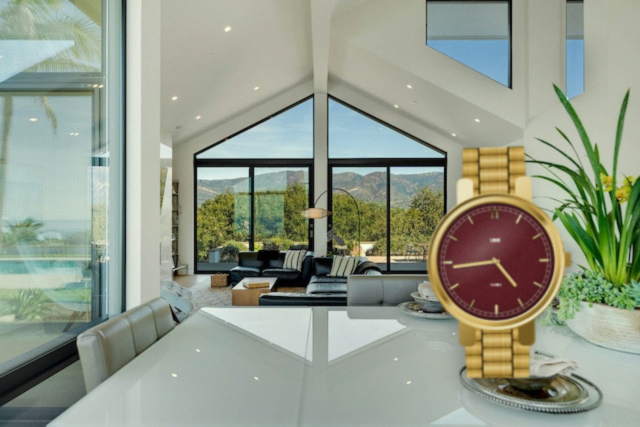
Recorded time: **4:44**
